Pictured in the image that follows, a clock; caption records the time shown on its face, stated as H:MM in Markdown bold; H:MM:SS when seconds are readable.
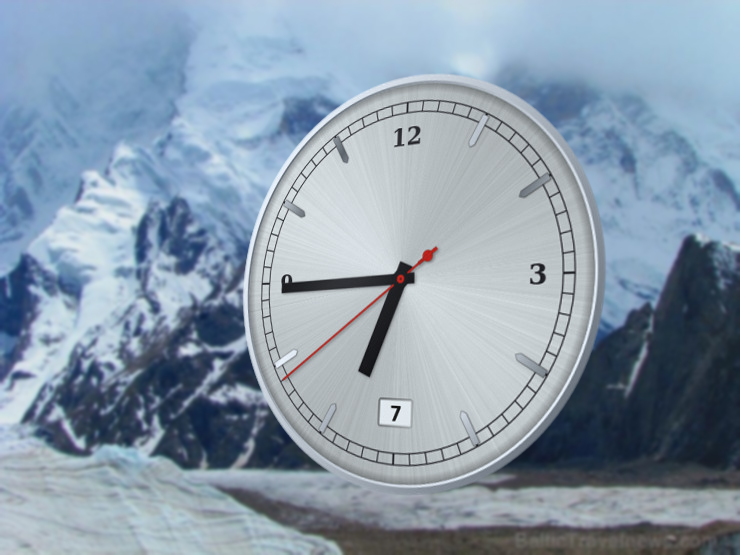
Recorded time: **6:44:39**
